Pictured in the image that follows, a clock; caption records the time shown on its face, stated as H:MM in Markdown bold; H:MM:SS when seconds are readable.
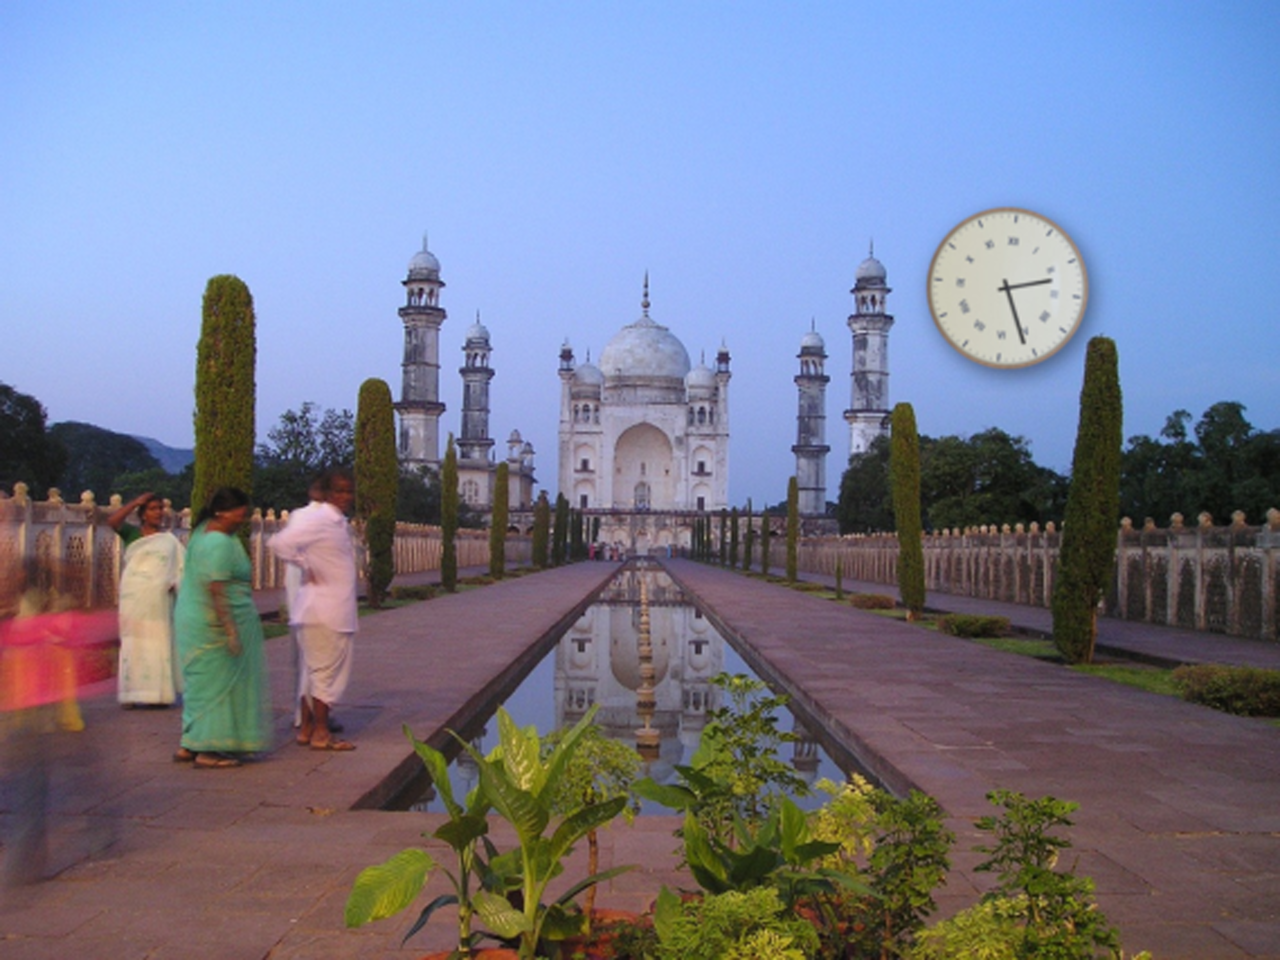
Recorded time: **2:26**
